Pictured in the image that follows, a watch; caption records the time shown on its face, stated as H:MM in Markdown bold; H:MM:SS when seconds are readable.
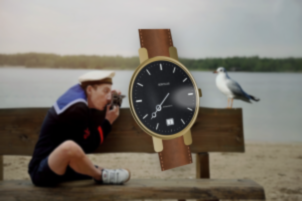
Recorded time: **7:38**
